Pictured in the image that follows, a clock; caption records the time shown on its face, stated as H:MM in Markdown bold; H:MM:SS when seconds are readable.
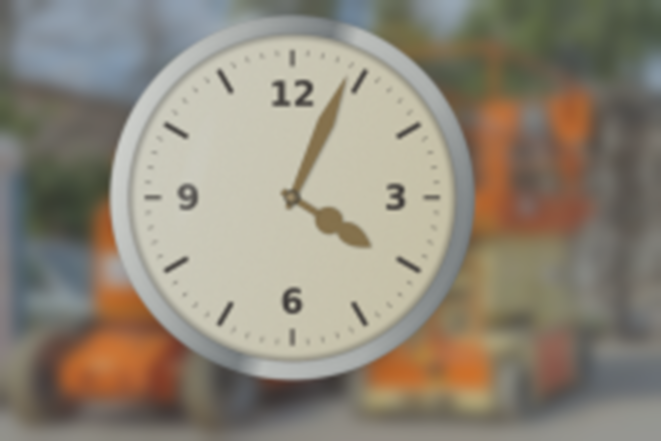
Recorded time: **4:04**
